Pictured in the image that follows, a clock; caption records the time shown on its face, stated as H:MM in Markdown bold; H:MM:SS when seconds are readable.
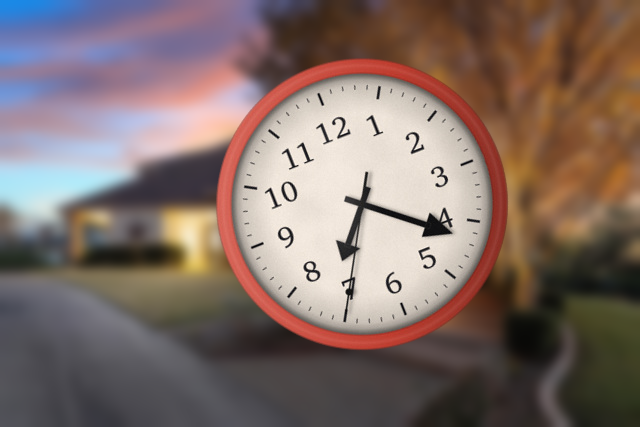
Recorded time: **7:21:35**
